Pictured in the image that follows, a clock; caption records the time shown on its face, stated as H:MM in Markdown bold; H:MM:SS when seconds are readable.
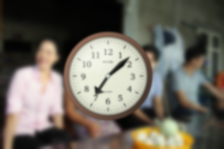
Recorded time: **7:08**
